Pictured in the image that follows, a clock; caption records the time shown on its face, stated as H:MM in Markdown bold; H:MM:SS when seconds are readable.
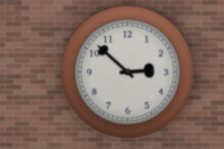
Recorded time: **2:52**
